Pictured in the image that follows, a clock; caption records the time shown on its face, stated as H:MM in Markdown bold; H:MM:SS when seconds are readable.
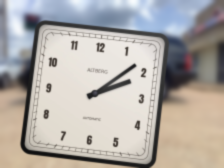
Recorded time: **2:08**
